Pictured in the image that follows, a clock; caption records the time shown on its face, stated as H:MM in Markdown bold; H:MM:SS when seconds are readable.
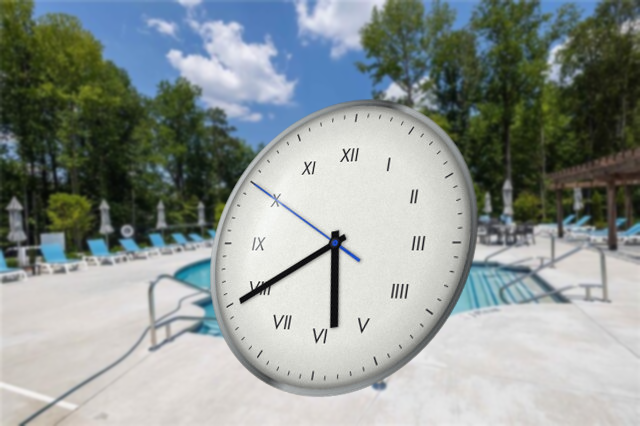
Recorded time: **5:39:50**
